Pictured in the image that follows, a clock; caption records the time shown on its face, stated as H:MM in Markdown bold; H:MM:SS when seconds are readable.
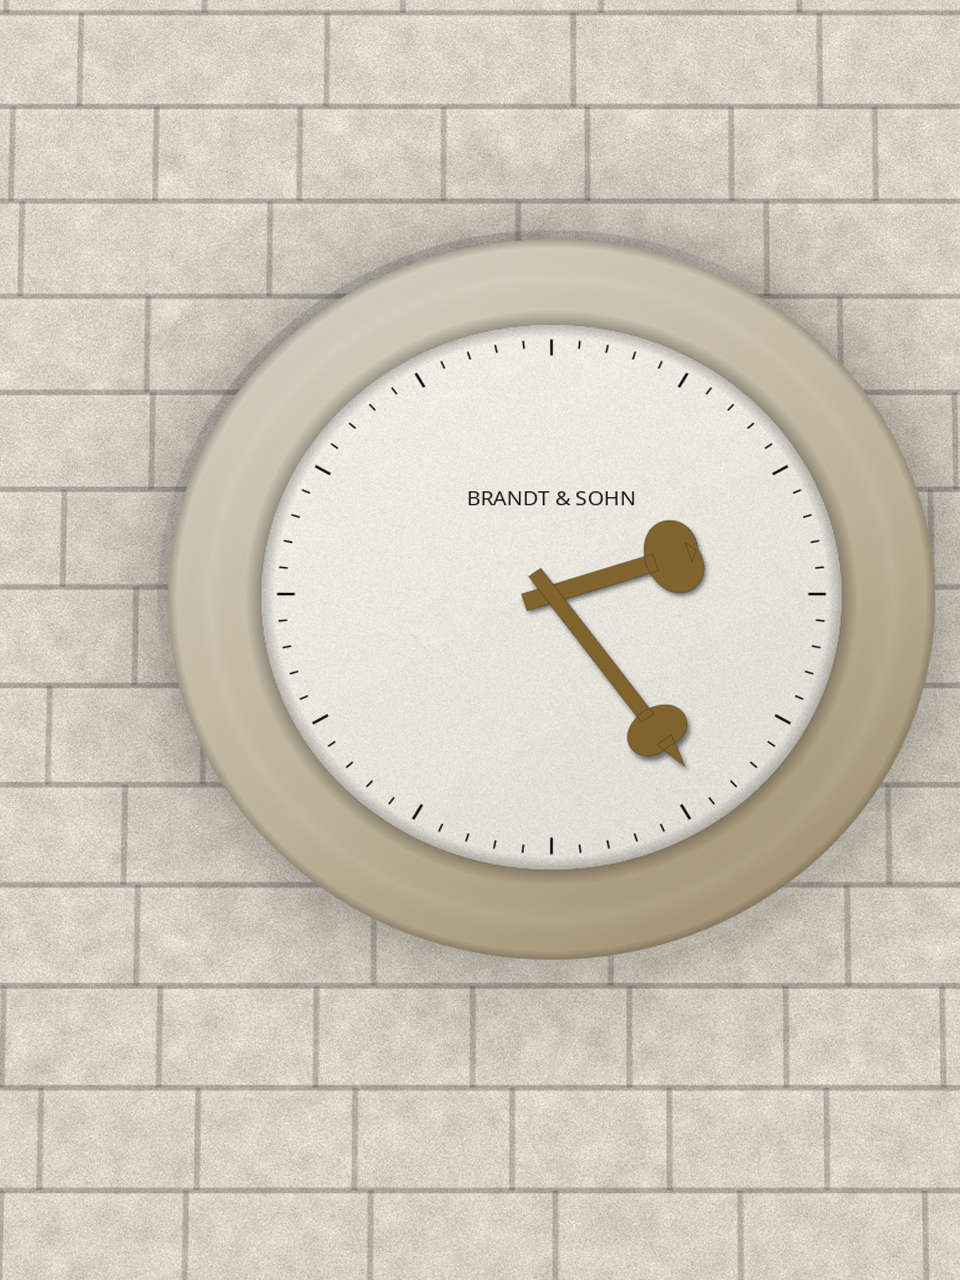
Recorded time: **2:24**
